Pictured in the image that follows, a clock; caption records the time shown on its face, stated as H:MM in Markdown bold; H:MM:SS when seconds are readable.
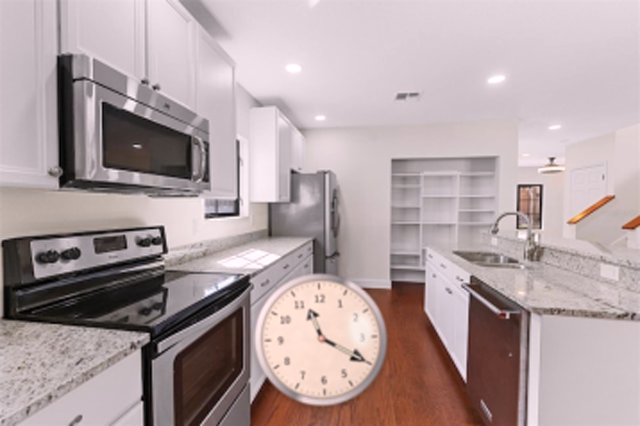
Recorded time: **11:20**
